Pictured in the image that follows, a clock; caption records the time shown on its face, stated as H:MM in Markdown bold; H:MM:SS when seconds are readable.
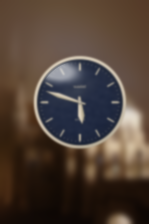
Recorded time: **5:48**
